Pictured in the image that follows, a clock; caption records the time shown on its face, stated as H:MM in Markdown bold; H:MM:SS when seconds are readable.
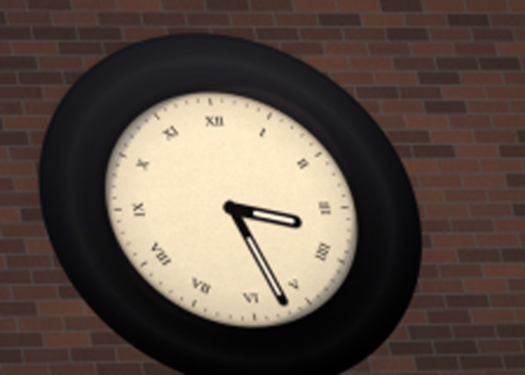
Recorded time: **3:27**
